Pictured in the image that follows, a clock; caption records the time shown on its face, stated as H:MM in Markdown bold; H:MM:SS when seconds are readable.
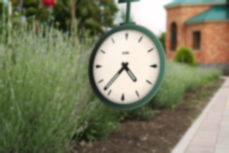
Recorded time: **4:37**
